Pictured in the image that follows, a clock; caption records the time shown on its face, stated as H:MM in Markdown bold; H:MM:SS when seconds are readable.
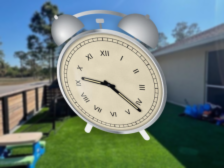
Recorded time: **9:22**
